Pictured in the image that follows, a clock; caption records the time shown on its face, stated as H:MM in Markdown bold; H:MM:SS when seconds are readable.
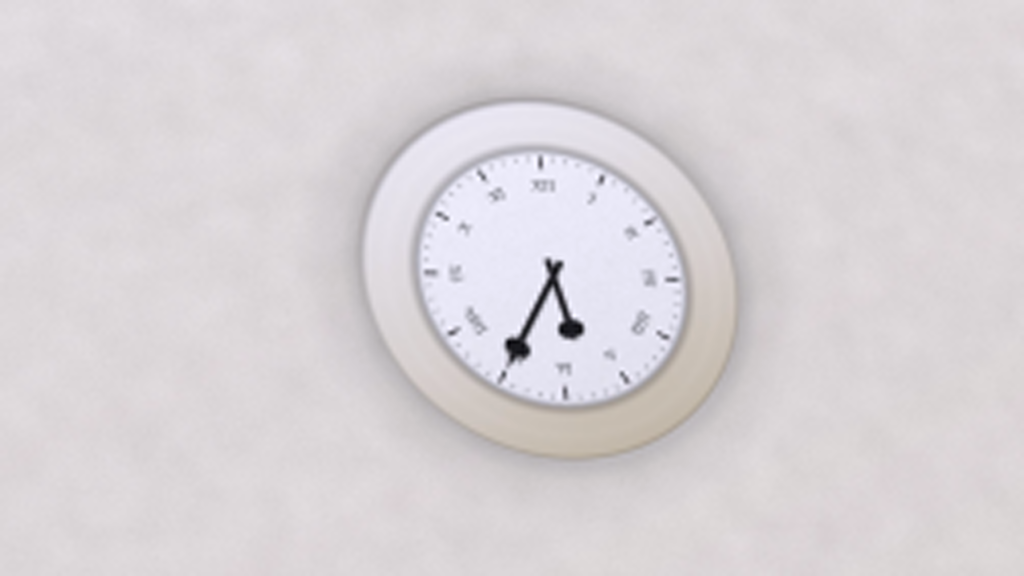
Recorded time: **5:35**
